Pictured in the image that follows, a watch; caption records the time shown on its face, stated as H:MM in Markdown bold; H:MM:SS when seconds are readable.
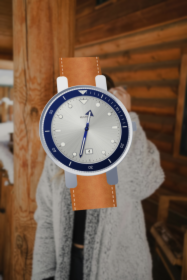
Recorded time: **12:33**
